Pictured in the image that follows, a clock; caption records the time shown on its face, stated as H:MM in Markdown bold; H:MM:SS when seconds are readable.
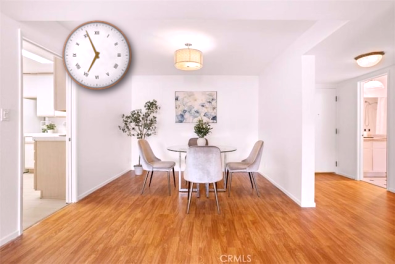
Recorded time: **6:56**
